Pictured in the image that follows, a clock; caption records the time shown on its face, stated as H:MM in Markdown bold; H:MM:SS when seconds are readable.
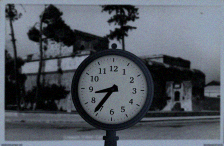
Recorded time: **8:36**
